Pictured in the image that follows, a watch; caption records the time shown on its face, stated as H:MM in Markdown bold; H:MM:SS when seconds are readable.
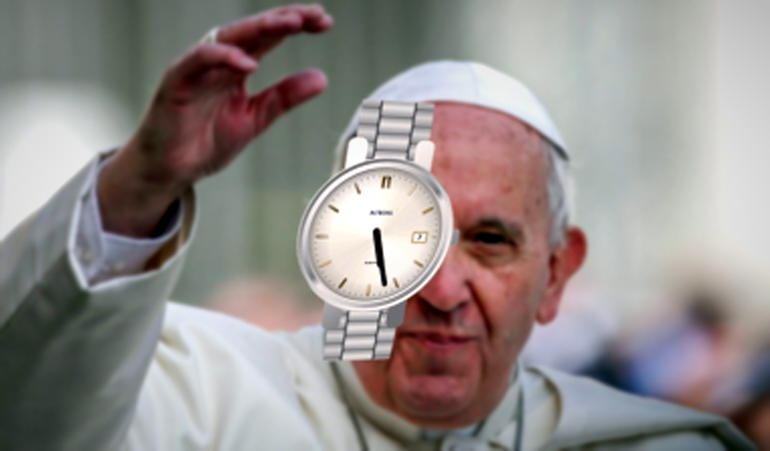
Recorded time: **5:27**
